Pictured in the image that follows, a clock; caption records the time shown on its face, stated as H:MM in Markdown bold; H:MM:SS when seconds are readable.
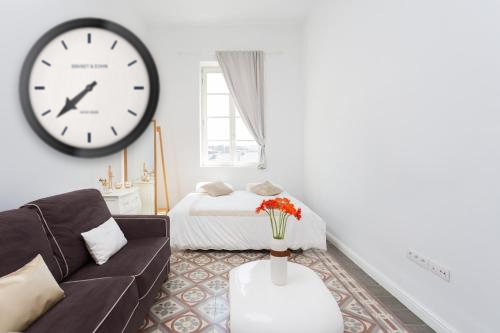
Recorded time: **7:38**
